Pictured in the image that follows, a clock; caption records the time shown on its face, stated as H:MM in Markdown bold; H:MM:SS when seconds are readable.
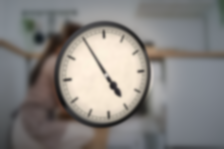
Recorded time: **4:55**
